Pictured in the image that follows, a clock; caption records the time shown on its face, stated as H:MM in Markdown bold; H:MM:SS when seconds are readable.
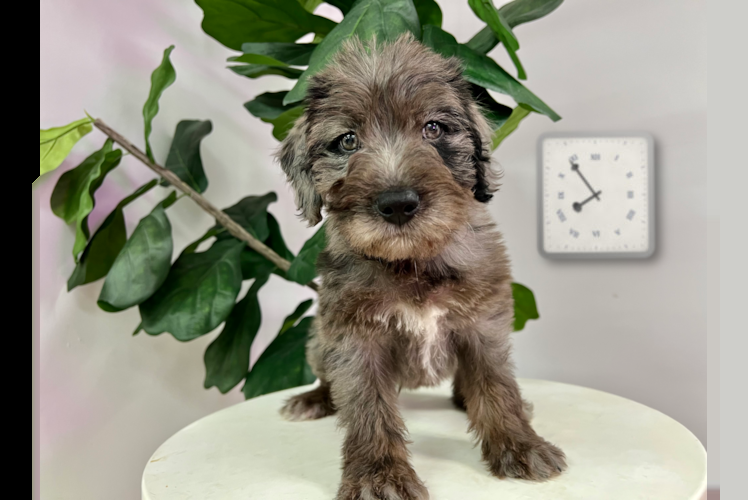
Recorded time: **7:54**
